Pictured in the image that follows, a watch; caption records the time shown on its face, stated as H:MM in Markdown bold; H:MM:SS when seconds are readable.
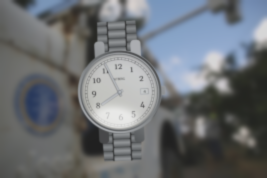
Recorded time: **7:56**
